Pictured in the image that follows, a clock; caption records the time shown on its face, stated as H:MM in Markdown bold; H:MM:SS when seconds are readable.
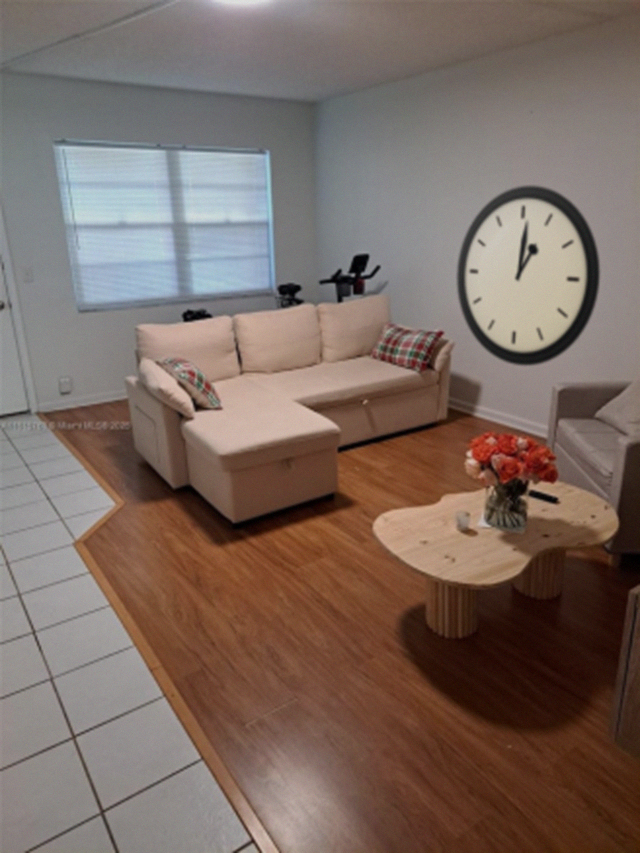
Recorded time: **1:01**
